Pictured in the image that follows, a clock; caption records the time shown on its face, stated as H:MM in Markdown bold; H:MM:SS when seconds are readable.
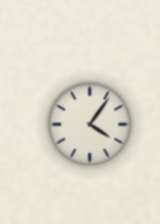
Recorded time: **4:06**
